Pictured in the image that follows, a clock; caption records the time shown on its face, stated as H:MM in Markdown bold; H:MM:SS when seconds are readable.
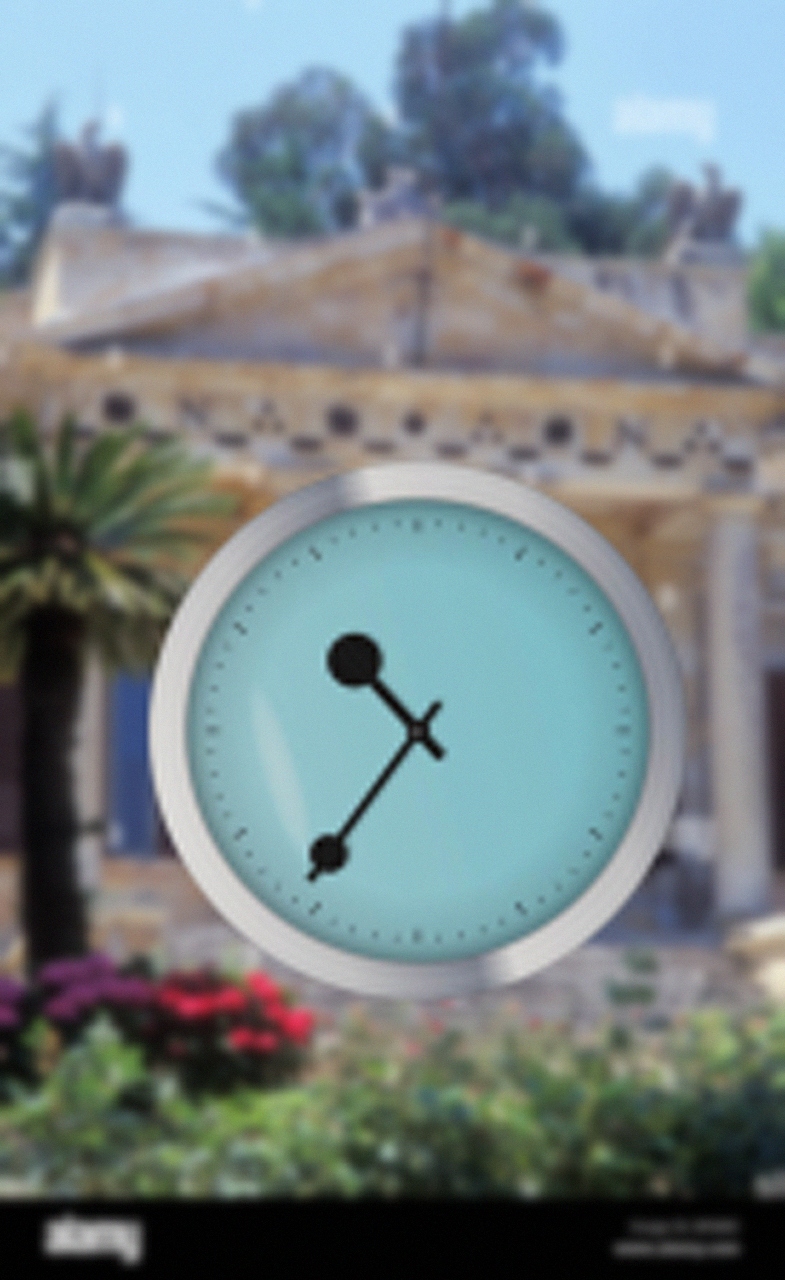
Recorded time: **10:36**
